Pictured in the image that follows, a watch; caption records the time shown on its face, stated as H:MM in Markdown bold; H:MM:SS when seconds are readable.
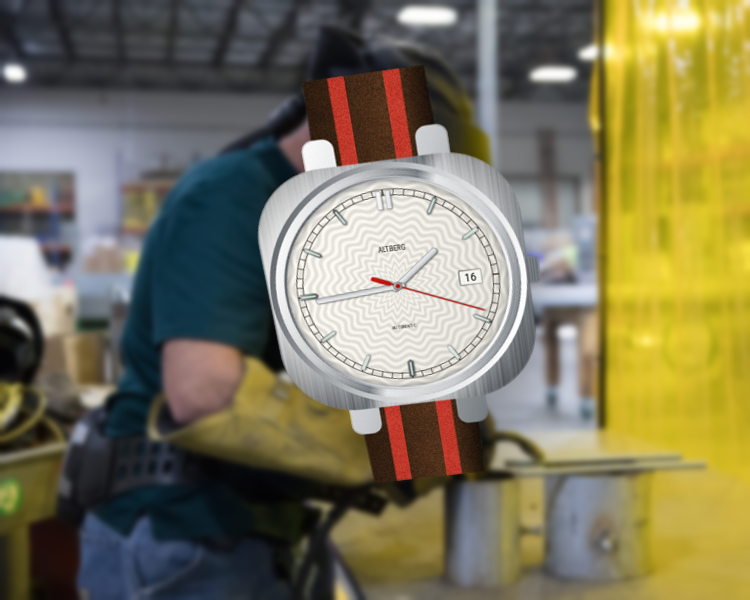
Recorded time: **1:44:19**
